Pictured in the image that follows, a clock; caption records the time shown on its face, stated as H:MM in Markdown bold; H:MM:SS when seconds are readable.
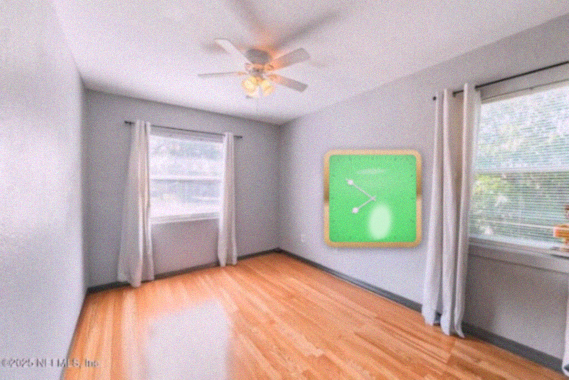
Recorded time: **7:51**
